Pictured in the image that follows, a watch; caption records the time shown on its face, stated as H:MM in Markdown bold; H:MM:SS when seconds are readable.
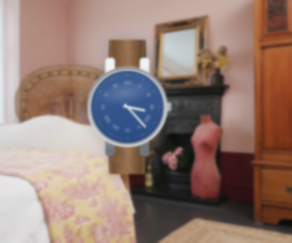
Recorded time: **3:23**
